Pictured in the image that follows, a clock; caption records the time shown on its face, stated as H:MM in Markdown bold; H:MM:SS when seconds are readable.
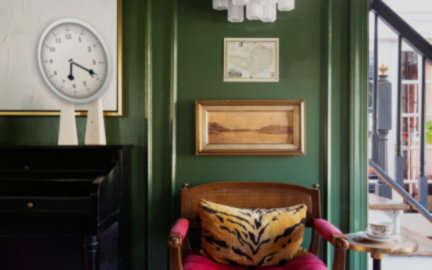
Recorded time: **6:19**
